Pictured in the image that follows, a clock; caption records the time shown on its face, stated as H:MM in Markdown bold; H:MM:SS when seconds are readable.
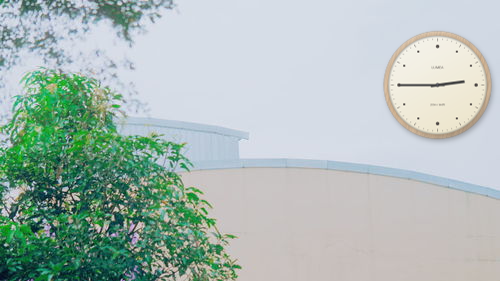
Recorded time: **2:45**
